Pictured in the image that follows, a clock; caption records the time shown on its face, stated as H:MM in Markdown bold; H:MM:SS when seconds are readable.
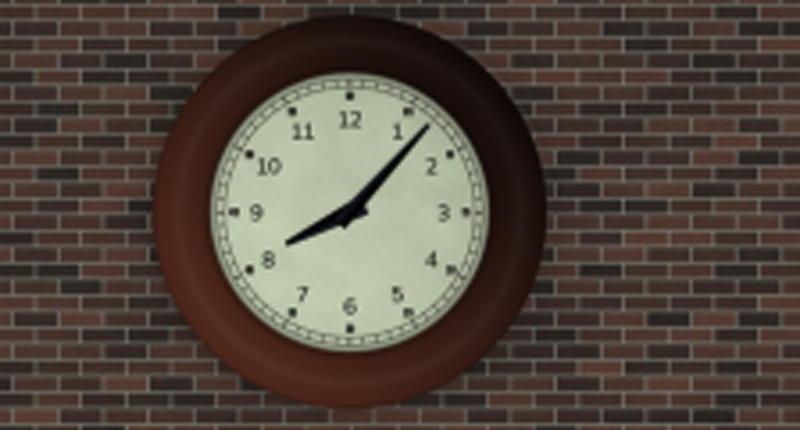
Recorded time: **8:07**
